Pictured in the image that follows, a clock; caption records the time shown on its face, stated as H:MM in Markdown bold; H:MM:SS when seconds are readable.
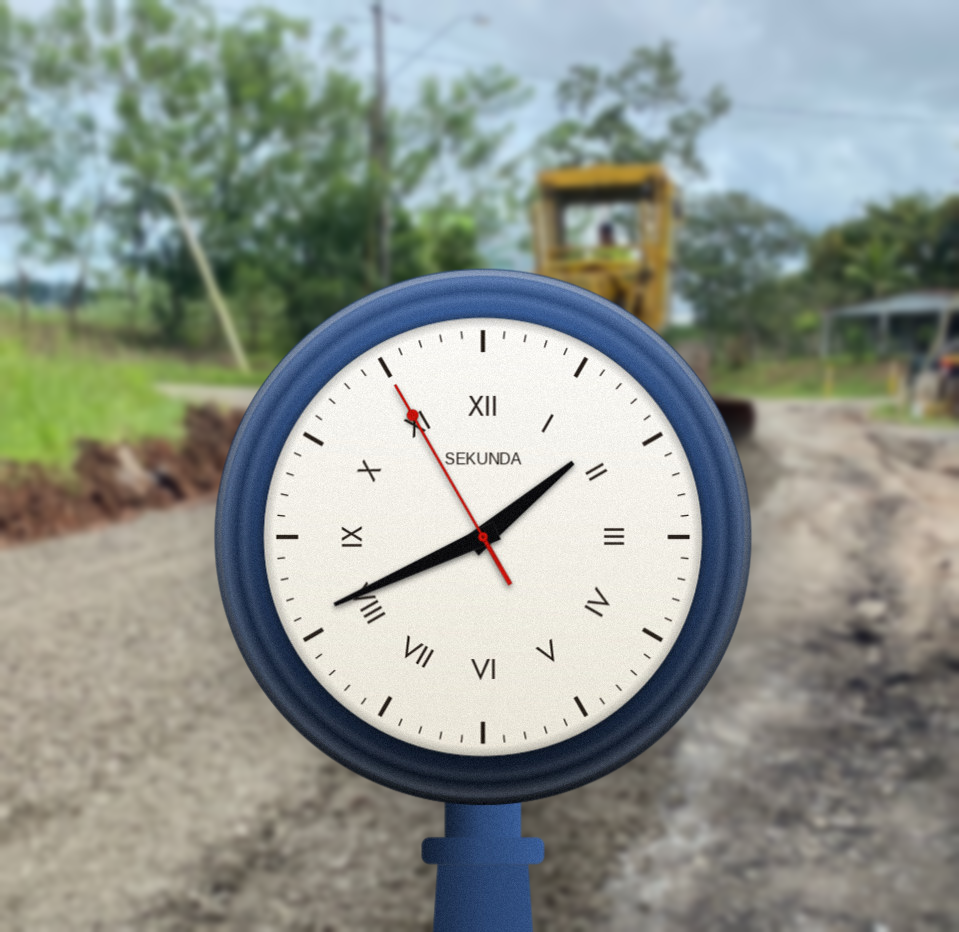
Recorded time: **1:40:55**
